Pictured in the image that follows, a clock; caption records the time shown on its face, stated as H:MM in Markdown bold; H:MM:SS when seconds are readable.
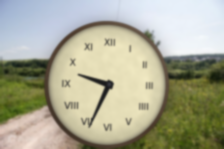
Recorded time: **9:34**
